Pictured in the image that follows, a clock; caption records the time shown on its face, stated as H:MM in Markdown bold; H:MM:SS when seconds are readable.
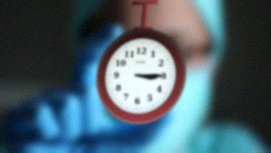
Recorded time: **3:15**
